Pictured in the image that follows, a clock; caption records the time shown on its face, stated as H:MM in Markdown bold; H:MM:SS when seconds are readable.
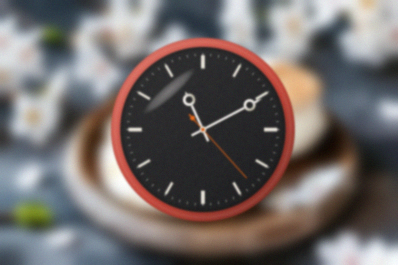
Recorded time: **11:10:23**
